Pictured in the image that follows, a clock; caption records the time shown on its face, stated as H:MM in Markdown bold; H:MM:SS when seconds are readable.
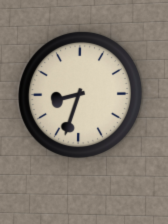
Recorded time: **8:33**
